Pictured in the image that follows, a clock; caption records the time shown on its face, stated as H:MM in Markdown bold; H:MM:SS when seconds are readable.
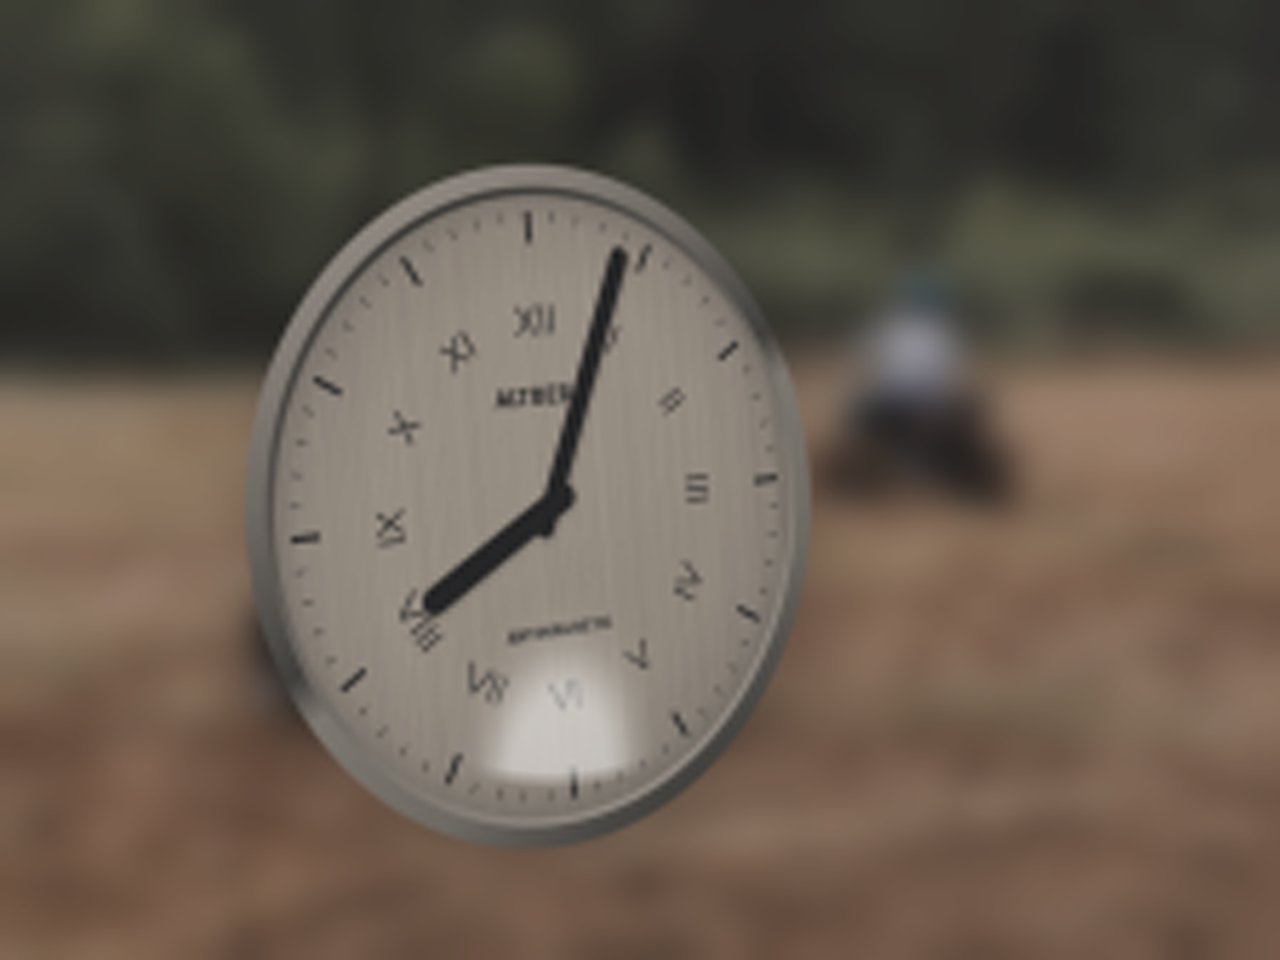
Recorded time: **8:04**
